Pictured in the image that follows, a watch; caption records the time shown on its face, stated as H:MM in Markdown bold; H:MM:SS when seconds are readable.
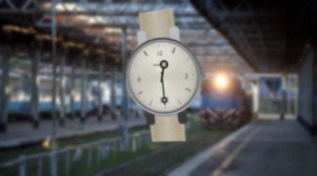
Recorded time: **12:30**
